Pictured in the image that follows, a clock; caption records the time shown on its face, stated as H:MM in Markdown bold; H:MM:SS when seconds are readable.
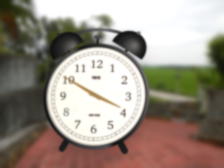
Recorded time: **3:50**
